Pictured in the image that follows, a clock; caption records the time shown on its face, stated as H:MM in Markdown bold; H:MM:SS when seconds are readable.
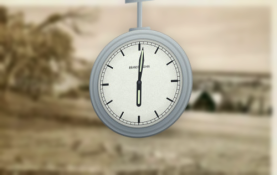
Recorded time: **6:01**
